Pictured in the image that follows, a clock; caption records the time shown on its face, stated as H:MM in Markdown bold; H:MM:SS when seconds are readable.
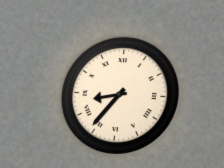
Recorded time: **8:36**
